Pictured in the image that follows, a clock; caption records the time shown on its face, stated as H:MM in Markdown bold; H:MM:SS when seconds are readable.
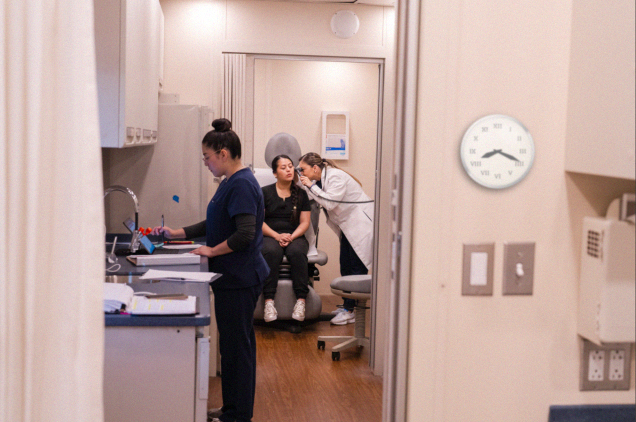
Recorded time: **8:19**
